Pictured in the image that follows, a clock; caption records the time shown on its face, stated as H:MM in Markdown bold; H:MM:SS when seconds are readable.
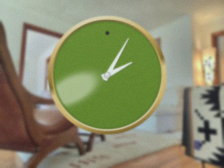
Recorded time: **2:05**
